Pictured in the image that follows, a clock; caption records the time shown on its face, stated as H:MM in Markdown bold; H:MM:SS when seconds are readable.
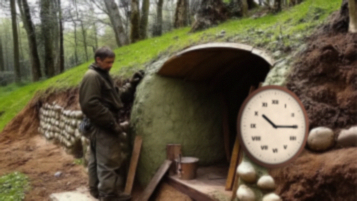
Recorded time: **10:15**
